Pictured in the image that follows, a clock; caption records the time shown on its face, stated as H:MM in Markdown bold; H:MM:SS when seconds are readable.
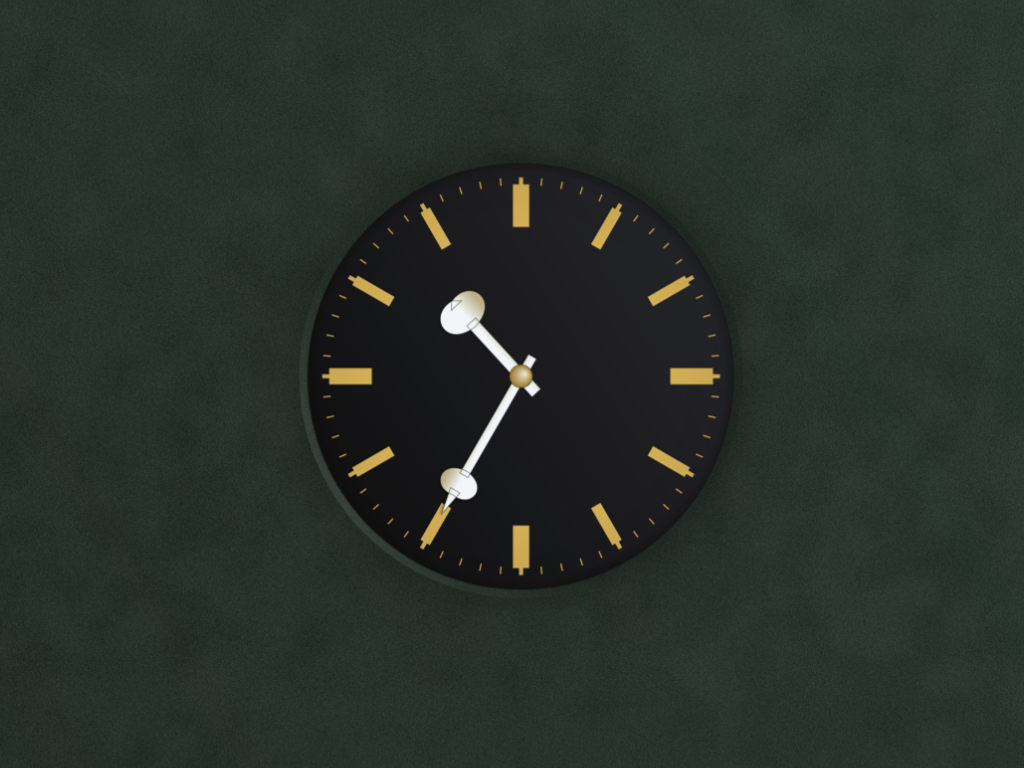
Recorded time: **10:35**
